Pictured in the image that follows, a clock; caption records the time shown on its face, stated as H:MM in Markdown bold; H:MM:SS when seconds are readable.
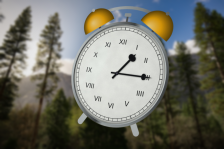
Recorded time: **1:15**
